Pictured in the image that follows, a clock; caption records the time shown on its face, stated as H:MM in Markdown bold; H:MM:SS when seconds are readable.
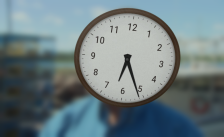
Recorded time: **6:26**
